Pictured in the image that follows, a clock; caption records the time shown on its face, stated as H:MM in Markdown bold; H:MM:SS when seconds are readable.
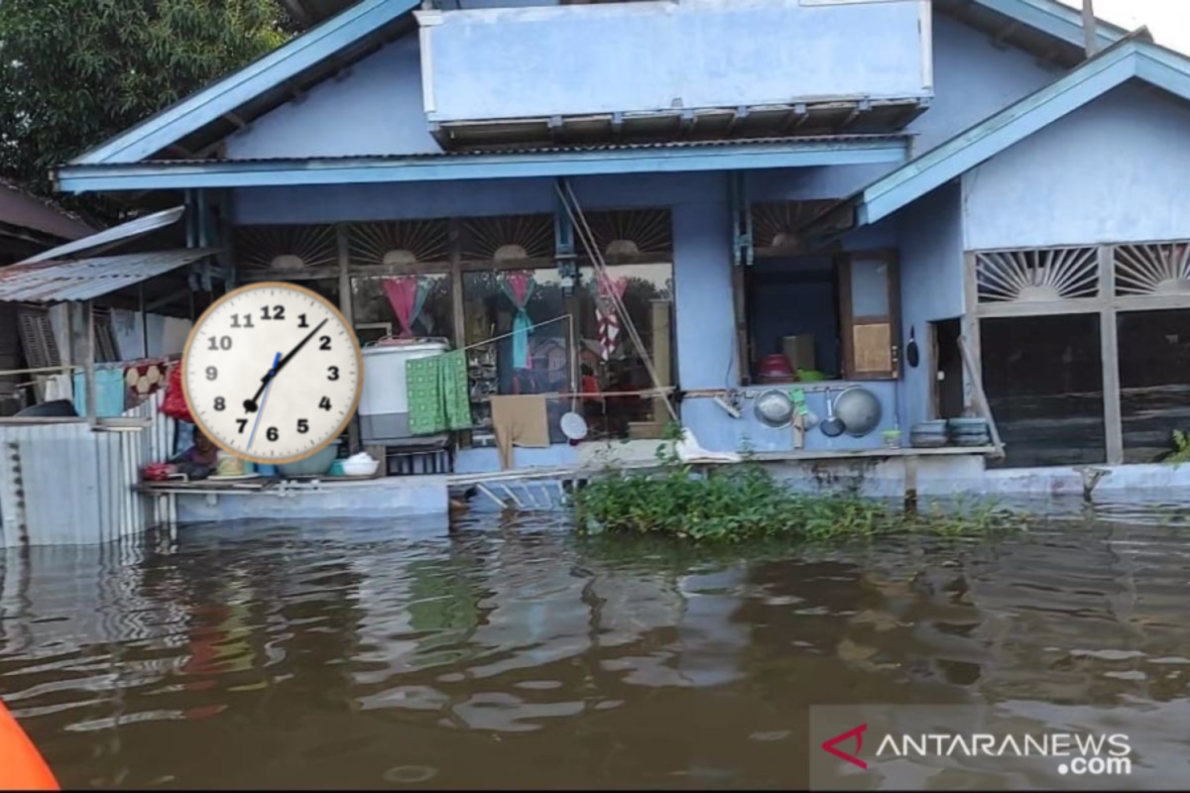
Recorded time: **7:07:33**
